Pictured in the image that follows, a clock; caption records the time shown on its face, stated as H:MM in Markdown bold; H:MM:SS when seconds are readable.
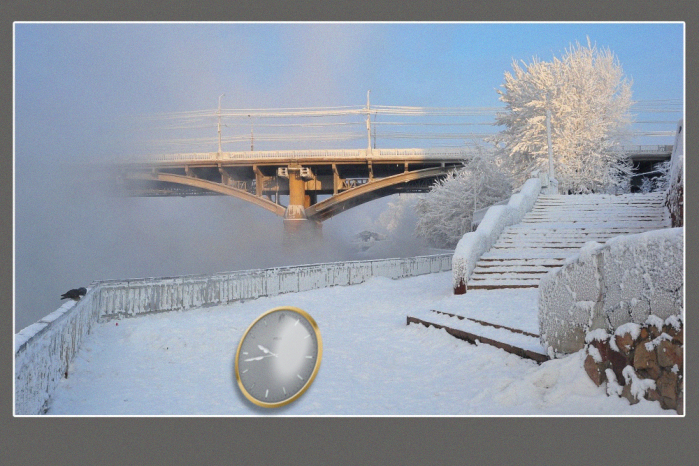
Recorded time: **9:43**
